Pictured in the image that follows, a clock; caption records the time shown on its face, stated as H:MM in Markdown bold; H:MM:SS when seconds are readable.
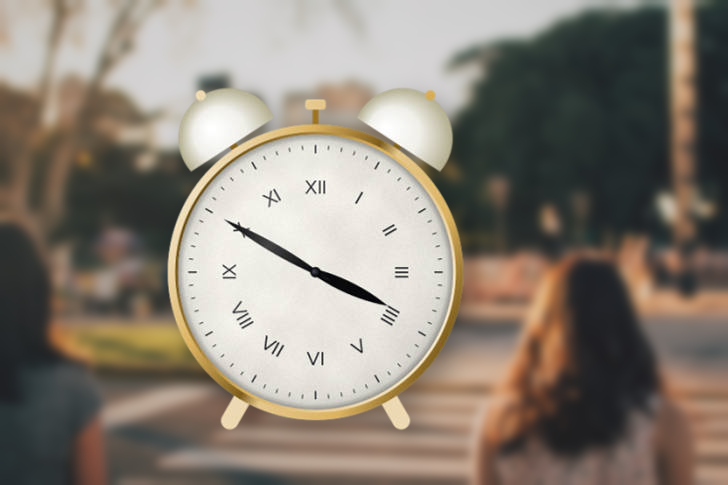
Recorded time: **3:50**
